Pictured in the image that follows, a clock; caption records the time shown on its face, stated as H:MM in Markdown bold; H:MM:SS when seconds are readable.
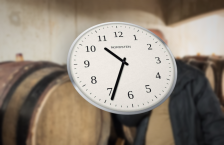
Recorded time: **10:34**
